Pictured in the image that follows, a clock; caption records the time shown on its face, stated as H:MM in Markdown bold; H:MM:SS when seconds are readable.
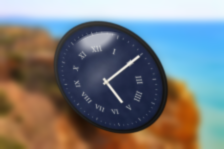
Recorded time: **5:10**
